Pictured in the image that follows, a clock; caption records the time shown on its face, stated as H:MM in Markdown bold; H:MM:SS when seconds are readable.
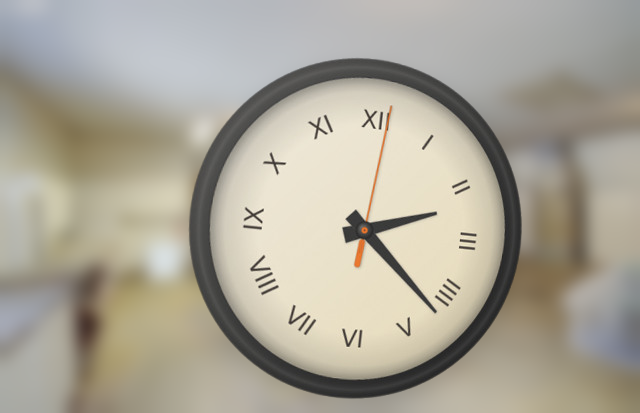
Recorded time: **2:22:01**
